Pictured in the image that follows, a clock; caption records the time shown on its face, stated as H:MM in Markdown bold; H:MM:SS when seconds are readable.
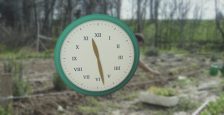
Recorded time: **11:28**
